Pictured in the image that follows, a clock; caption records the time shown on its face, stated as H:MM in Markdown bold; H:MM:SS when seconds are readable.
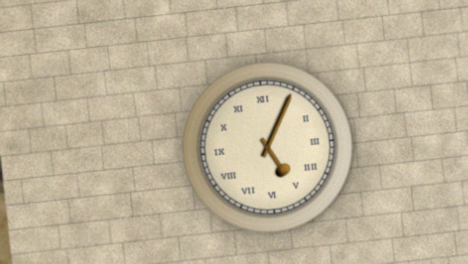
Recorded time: **5:05**
